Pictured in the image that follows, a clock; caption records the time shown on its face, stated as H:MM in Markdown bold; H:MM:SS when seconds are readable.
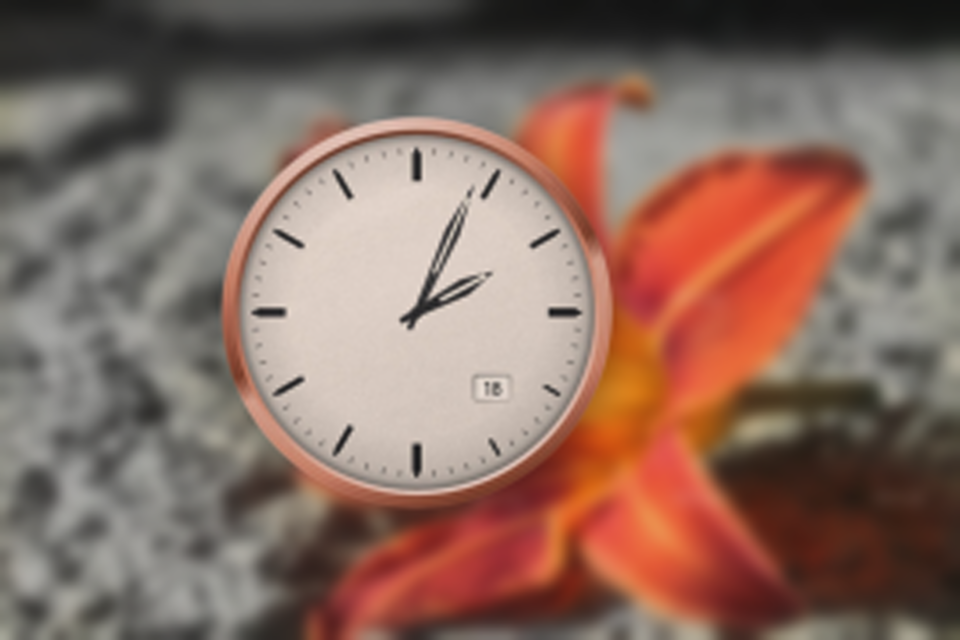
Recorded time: **2:04**
